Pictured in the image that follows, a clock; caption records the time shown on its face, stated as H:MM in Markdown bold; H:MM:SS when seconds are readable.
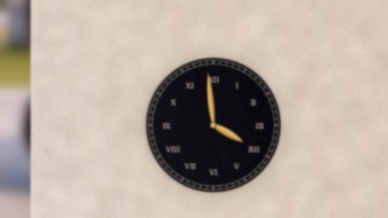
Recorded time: **3:59**
